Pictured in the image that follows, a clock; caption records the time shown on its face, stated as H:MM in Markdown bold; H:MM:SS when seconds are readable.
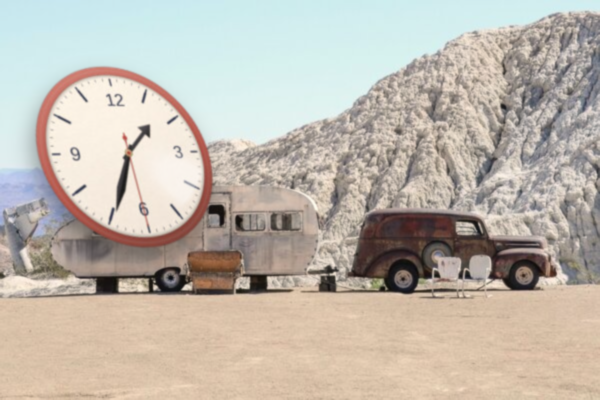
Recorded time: **1:34:30**
